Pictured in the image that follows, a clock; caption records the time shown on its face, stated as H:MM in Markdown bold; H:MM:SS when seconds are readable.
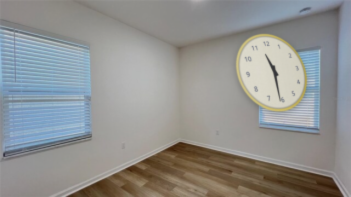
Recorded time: **11:31**
